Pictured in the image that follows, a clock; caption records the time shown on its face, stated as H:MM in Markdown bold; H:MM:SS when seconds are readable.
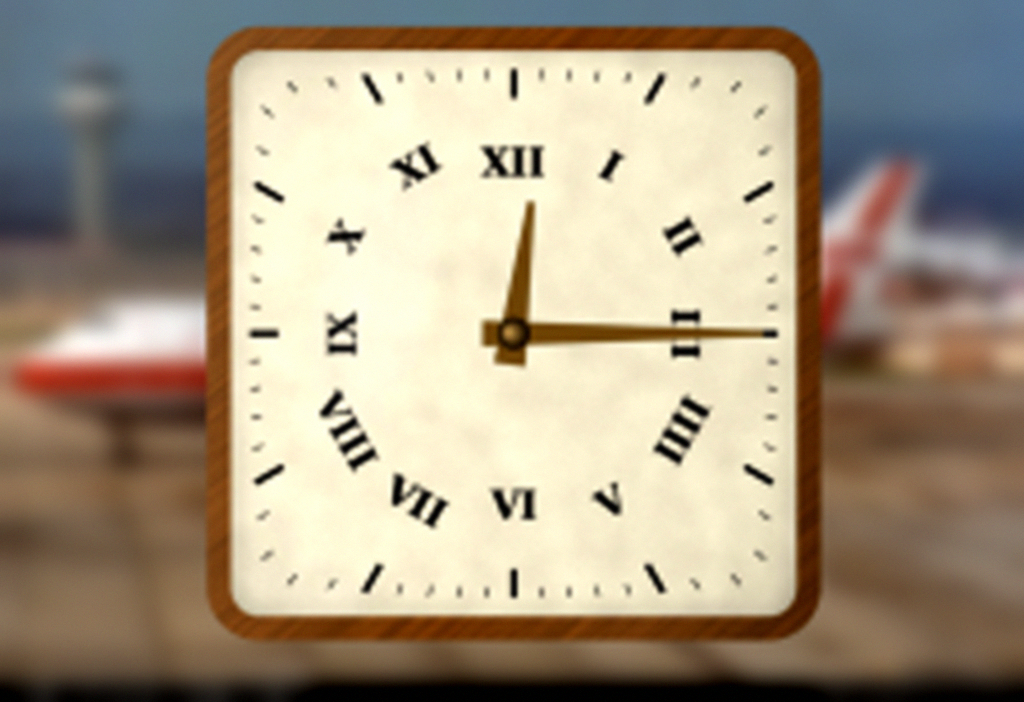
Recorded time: **12:15**
